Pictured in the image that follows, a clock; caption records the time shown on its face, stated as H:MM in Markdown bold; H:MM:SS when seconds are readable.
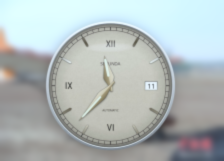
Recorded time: **11:37**
